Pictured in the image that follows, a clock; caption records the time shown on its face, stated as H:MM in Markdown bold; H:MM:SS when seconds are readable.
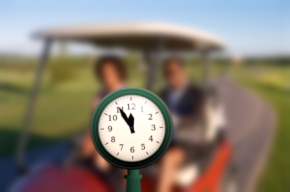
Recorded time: **11:55**
